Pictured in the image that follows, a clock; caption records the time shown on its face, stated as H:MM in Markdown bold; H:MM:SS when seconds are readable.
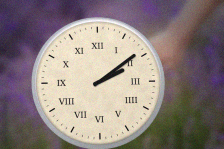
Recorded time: **2:09**
